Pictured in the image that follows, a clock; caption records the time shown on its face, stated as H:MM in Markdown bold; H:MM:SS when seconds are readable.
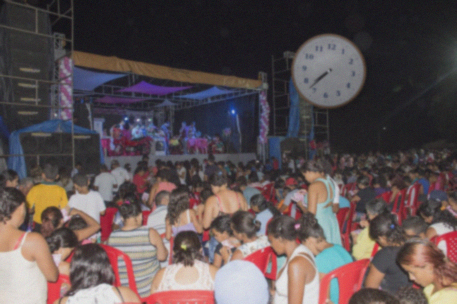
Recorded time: **7:37**
